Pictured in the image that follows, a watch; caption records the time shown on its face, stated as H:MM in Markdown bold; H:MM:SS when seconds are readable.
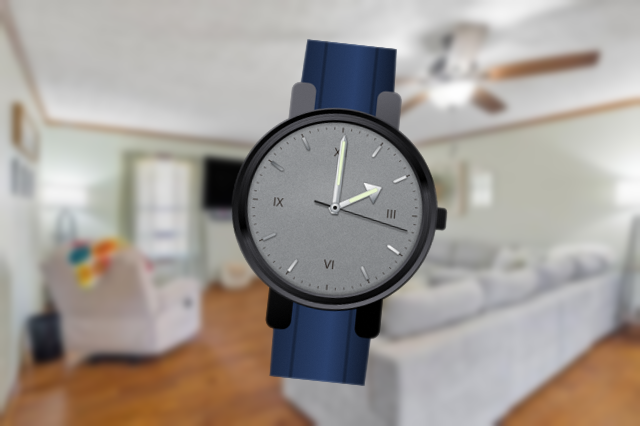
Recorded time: **2:00:17**
